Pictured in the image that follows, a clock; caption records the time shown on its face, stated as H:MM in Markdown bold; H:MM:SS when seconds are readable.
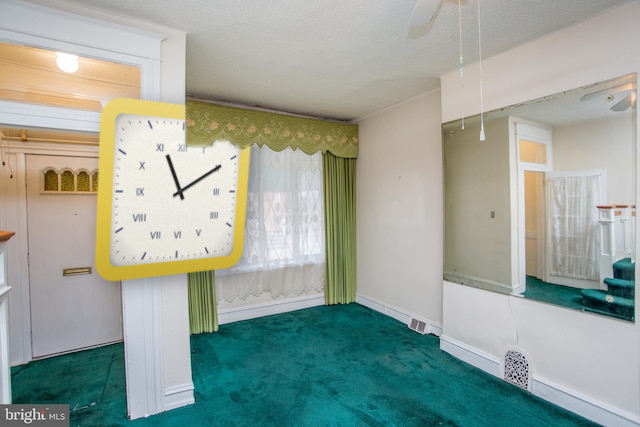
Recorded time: **11:10**
